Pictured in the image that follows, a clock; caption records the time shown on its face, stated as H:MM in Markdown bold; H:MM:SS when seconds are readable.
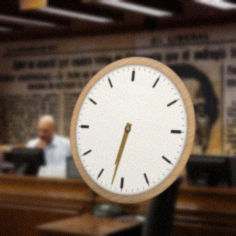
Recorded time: **6:32**
